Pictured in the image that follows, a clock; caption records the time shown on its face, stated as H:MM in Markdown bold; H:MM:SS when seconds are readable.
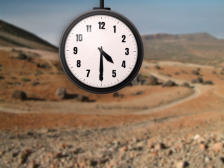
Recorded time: **4:30**
